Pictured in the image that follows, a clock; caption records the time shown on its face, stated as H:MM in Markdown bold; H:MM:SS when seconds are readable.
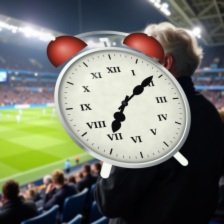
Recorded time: **7:09**
